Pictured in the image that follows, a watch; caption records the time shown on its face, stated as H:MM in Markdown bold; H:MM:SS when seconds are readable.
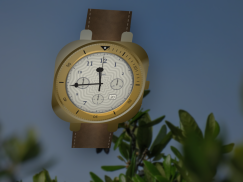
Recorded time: **11:44**
